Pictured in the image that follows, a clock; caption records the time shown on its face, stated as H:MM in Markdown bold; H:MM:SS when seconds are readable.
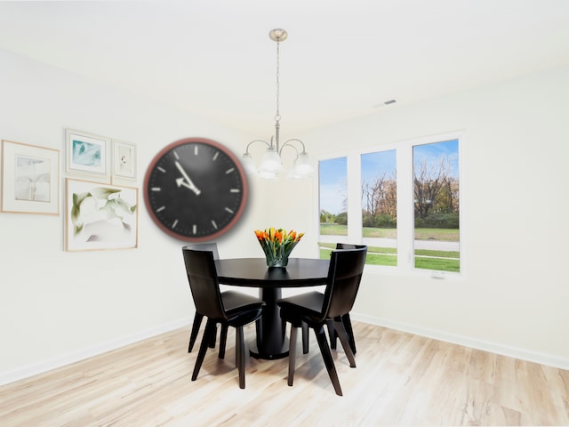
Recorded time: **9:54**
